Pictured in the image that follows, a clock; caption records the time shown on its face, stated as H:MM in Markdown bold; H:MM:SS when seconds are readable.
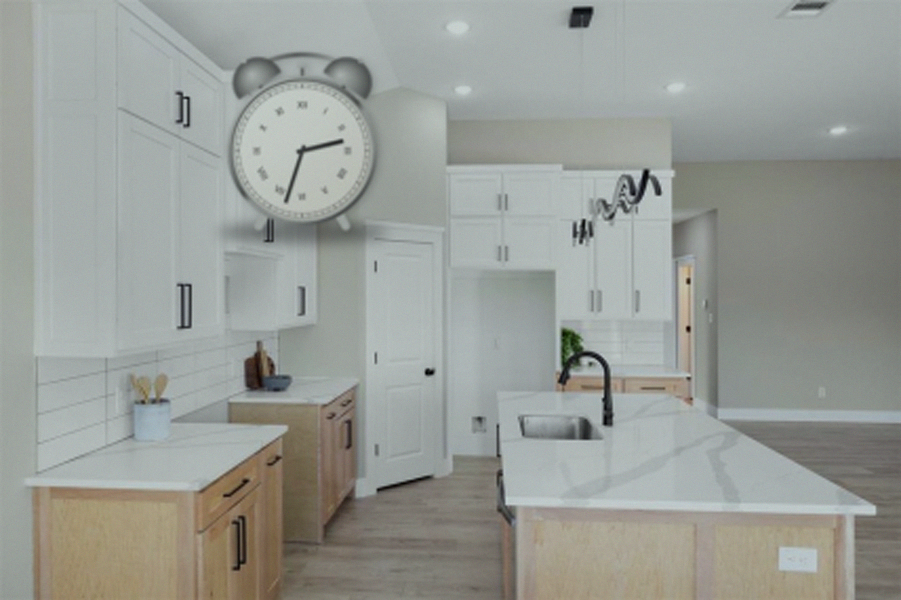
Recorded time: **2:33**
